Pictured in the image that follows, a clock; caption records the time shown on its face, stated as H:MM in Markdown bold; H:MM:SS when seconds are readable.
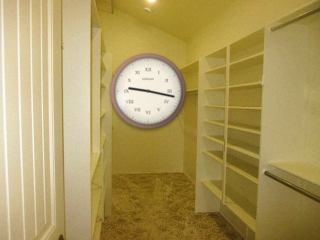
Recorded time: **9:17**
